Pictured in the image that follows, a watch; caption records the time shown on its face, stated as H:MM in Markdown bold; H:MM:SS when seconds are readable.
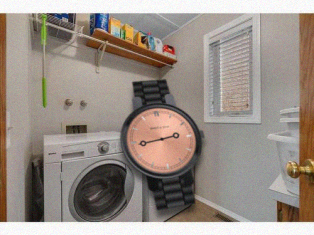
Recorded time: **2:44**
